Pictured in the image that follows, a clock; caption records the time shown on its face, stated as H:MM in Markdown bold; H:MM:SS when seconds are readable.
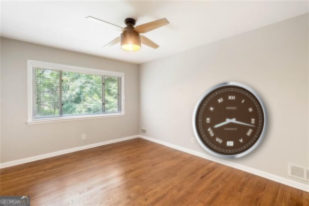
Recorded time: **8:17**
